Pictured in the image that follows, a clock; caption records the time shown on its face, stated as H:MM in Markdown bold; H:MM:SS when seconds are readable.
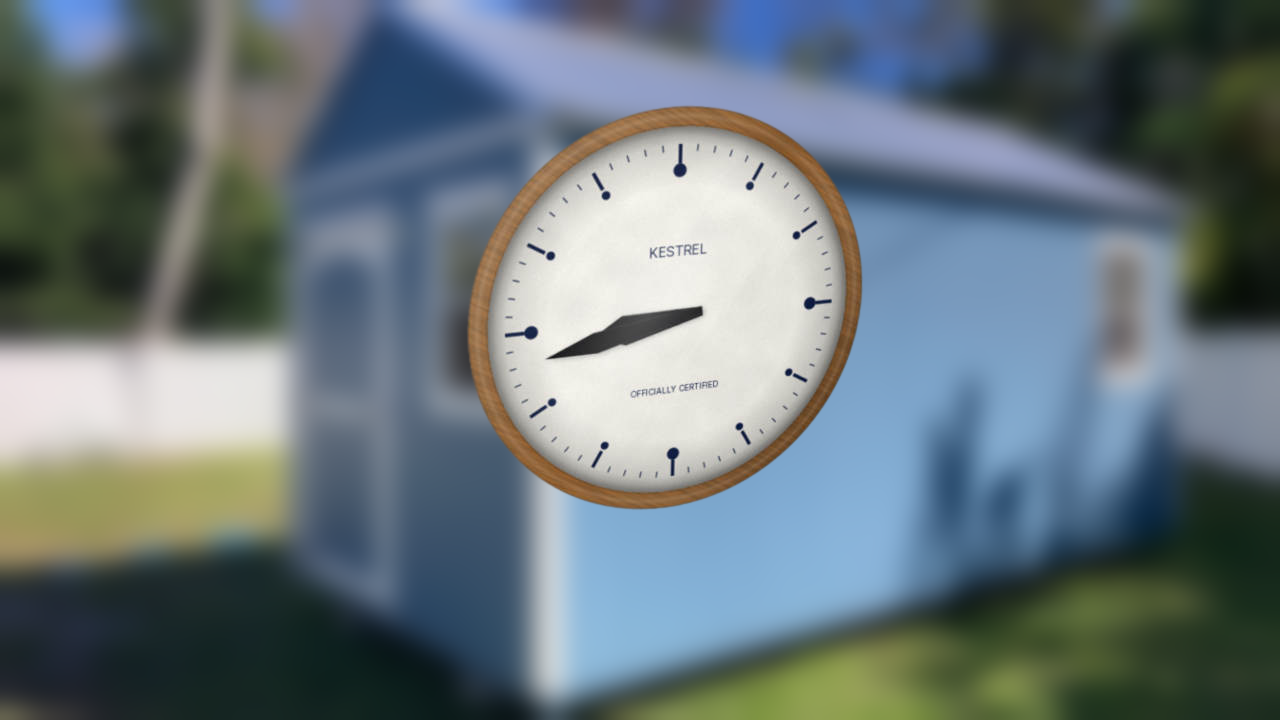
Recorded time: **8:43**
